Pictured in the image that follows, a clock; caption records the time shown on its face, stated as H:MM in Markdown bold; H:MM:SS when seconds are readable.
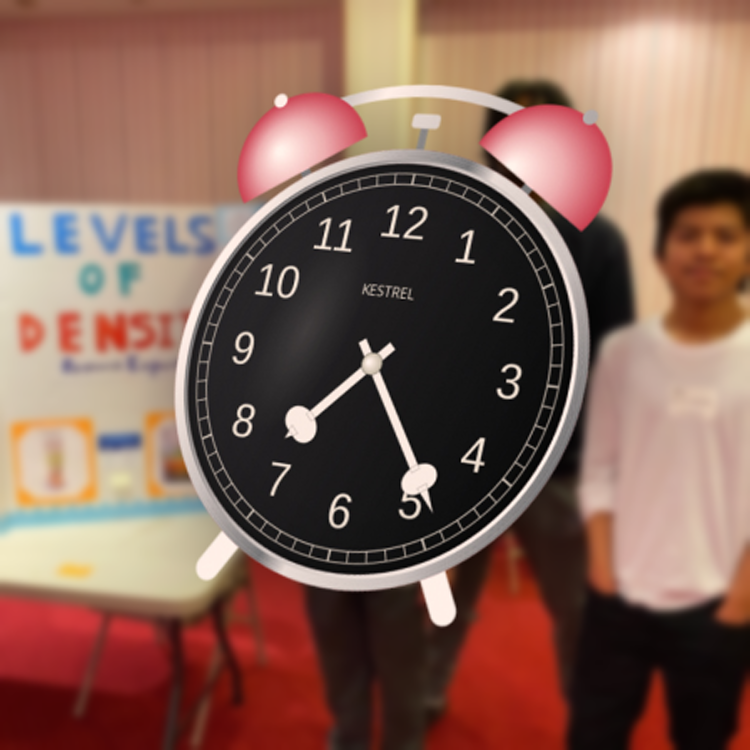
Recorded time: **7:24**
